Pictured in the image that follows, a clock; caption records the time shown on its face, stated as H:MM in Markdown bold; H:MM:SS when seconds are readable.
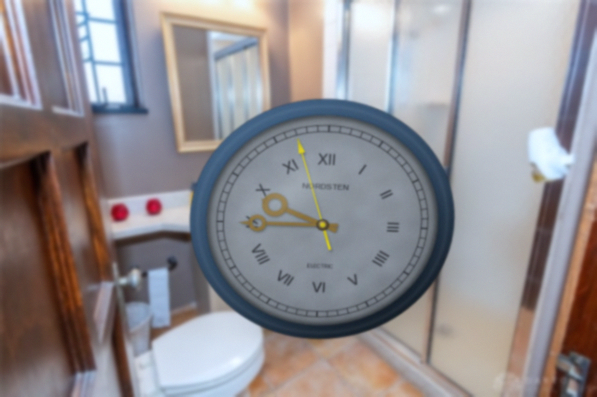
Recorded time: **9:44:57**
